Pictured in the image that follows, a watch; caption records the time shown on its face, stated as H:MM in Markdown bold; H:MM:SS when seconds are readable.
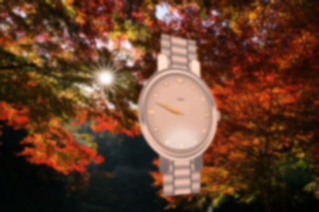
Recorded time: **9:48**
